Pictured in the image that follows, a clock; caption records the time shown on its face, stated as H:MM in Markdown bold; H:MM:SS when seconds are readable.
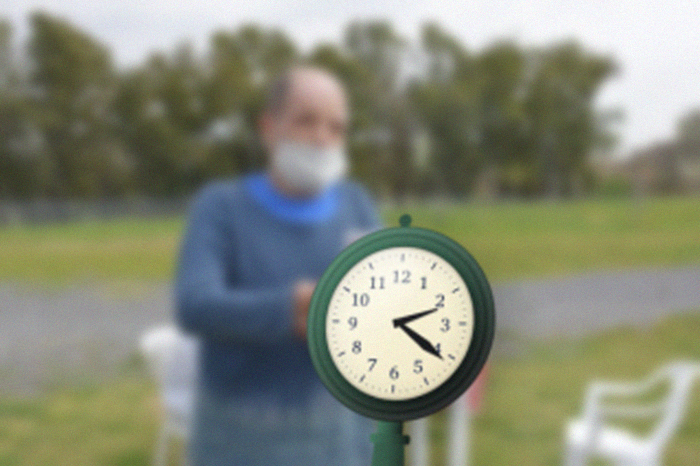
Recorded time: **2:21**
